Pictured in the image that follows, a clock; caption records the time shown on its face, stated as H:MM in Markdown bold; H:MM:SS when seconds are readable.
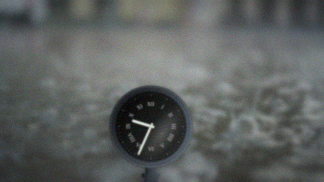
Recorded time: **9:34**
